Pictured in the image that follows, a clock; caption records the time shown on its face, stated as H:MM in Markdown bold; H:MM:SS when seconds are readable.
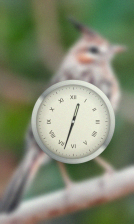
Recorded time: **12:33**
